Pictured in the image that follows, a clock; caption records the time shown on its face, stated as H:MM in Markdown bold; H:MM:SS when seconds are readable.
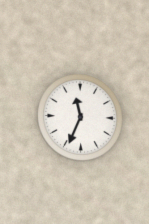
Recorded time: **11:34**
